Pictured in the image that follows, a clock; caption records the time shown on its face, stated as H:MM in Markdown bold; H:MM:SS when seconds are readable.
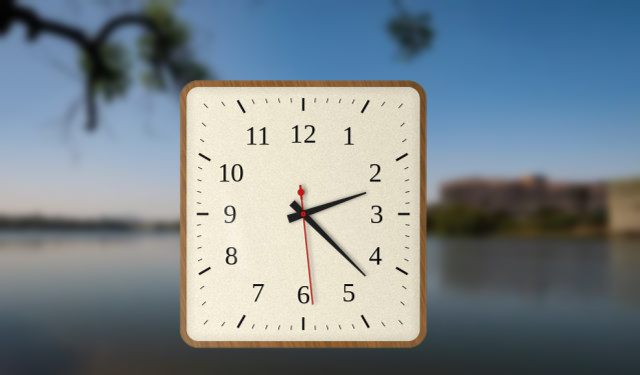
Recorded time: **2:22:29**
